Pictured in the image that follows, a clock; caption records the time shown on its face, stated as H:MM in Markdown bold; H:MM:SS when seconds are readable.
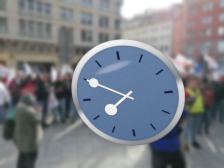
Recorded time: **7:50**
